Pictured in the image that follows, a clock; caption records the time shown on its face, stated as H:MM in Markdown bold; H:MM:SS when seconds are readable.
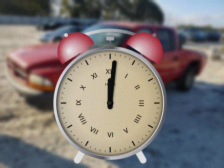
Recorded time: **12:01**
